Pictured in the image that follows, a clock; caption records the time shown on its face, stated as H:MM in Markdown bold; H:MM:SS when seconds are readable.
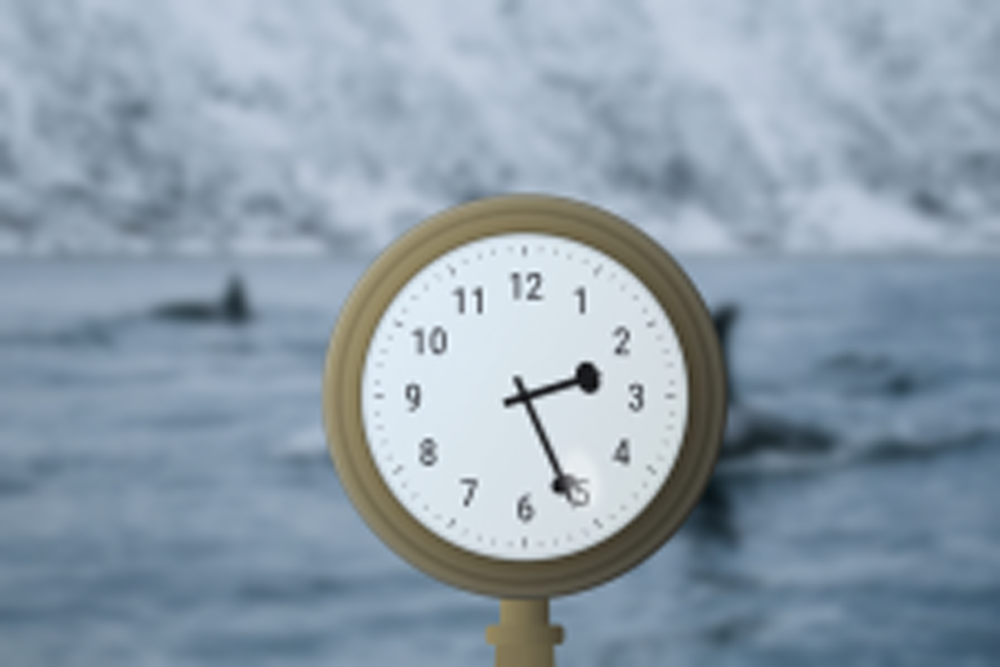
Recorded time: **2:26**
